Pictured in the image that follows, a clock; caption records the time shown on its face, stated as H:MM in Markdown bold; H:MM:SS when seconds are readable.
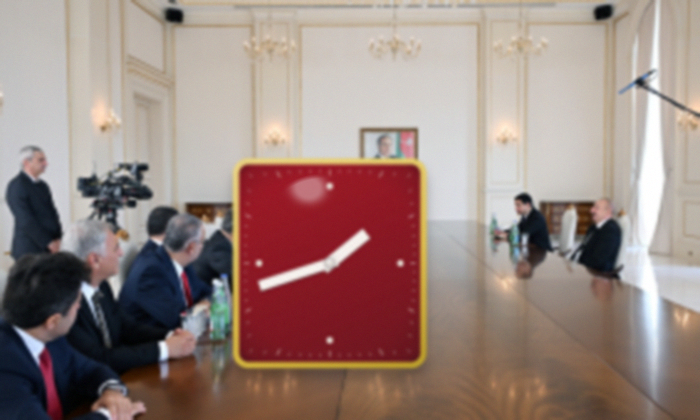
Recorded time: **1:42**
